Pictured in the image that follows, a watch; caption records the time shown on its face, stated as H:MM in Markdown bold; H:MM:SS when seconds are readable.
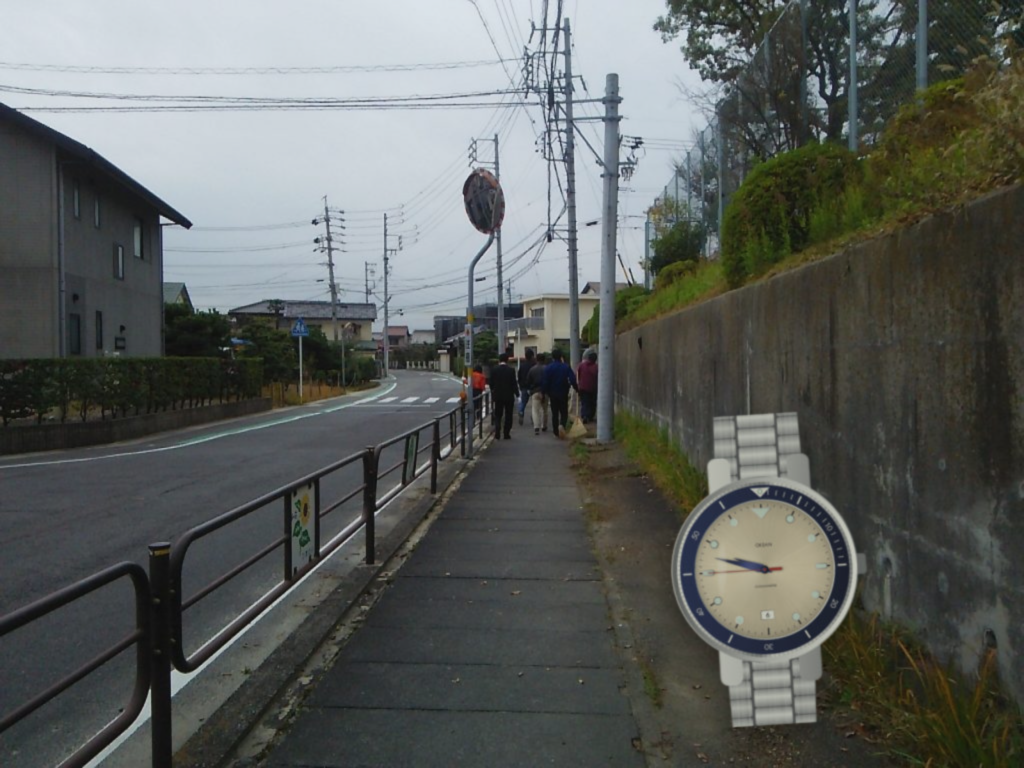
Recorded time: **9:47:45**
